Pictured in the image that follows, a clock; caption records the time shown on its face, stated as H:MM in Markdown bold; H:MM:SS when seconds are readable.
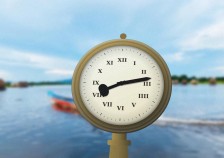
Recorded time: **8:13**
